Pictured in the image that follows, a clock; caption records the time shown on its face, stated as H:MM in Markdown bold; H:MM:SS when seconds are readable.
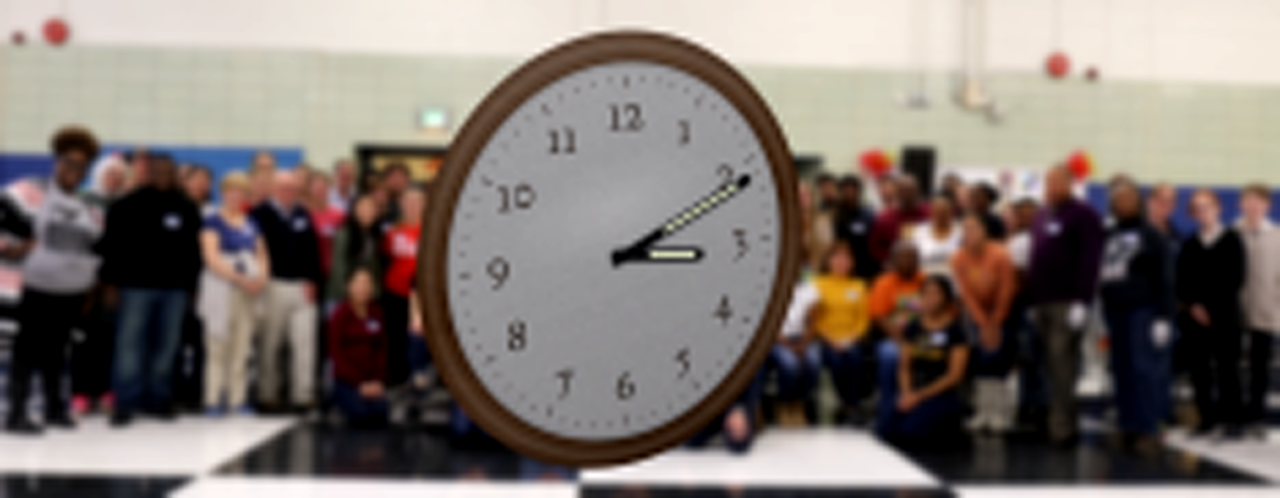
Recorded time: **3:11**
